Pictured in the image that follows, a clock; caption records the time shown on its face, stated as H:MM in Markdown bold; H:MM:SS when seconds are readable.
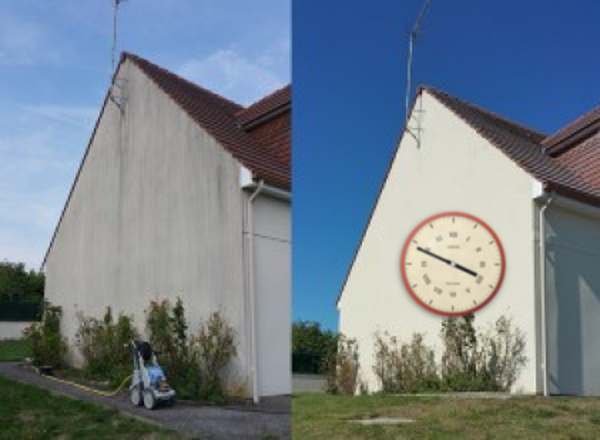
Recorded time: **3:49**
